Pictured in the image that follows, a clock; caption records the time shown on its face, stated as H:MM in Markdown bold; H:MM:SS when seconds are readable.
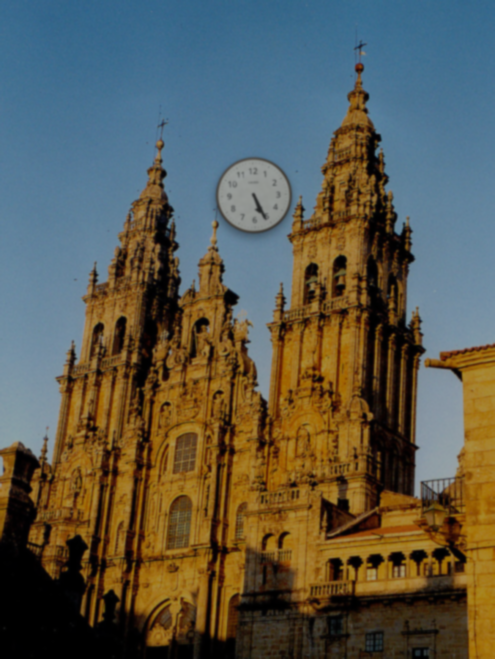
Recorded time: **5:26**
